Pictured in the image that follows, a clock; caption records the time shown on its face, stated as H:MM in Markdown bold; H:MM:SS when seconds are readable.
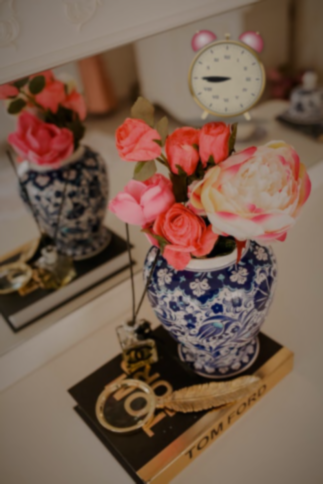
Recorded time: **8:45**
